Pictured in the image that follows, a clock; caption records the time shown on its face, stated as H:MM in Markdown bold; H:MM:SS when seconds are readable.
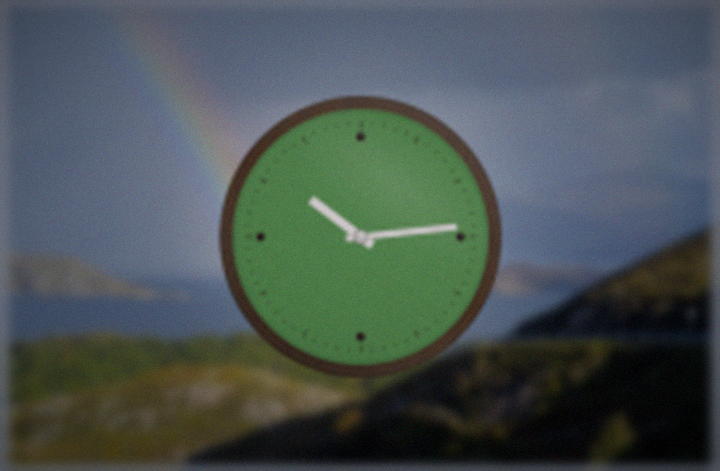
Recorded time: **10:14**
